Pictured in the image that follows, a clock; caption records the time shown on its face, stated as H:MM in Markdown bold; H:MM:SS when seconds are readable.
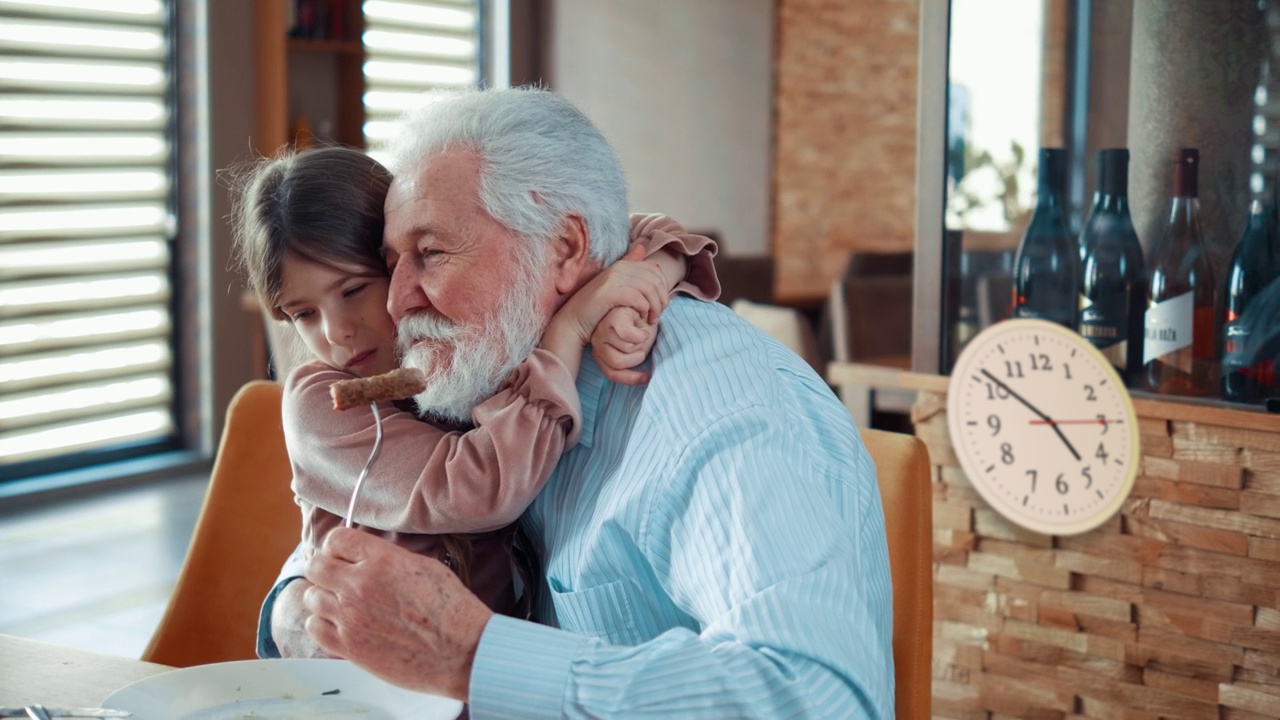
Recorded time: **4:51:15**
